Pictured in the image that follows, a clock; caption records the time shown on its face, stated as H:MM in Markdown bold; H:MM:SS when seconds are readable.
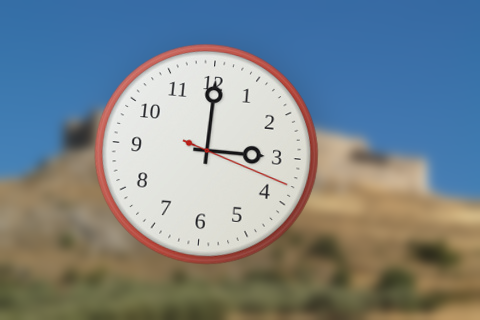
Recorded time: **3:00:18**
